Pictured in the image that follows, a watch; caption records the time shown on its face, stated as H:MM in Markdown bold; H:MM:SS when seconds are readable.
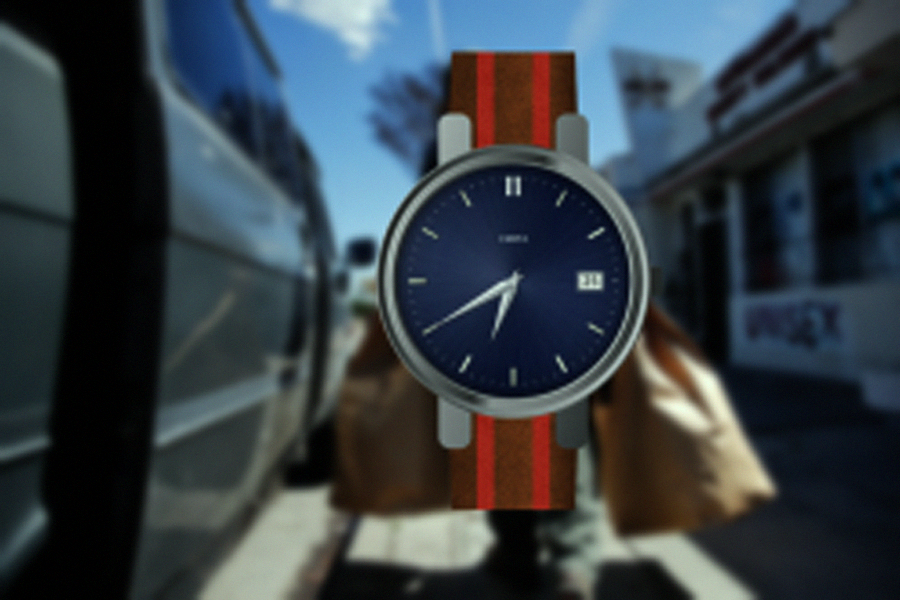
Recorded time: **6:40**
